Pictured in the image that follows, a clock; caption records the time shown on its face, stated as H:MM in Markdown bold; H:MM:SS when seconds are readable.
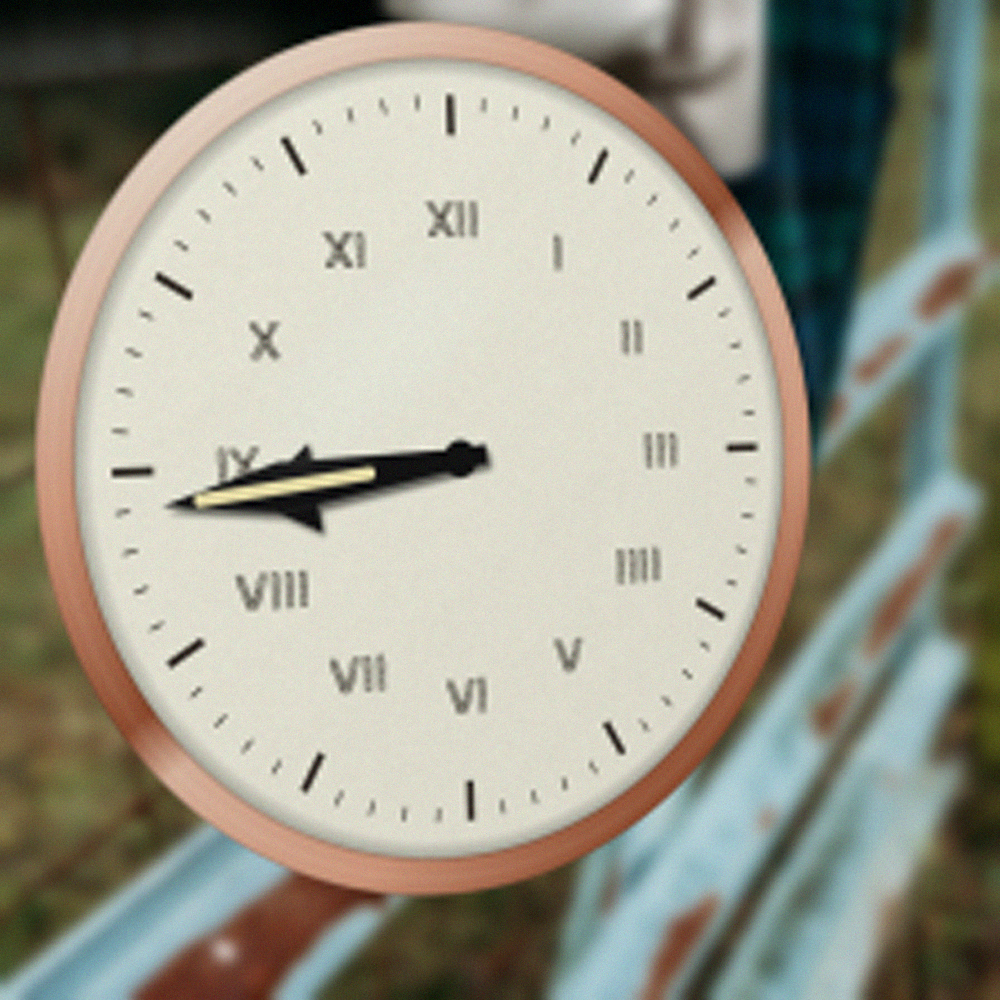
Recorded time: **8:44**
